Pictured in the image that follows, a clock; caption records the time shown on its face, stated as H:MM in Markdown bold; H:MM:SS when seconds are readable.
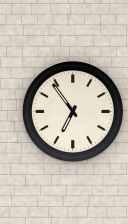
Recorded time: **6:54**
